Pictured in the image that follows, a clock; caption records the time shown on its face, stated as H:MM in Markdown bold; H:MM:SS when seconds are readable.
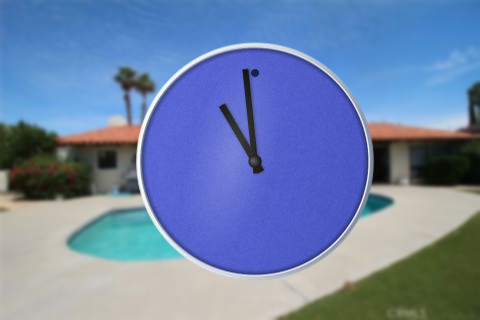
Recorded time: **10:59**
